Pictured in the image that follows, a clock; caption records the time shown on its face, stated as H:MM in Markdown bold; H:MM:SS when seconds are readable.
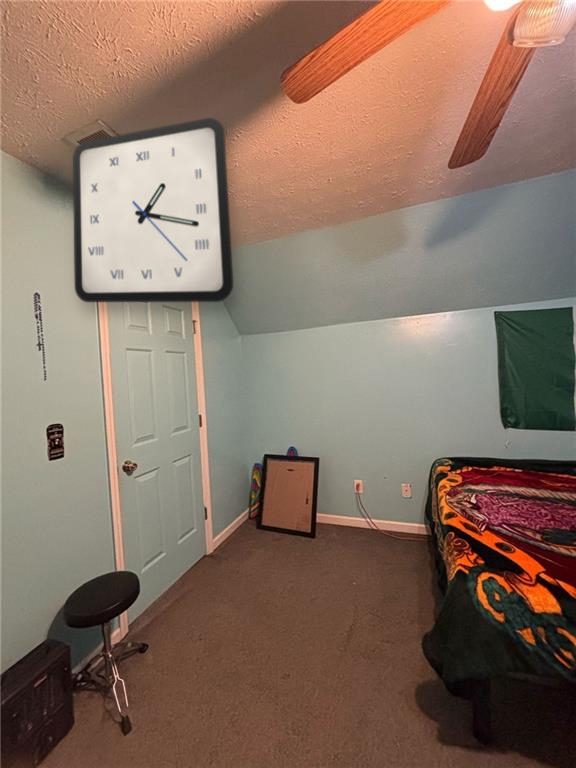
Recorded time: **1:17:23**
